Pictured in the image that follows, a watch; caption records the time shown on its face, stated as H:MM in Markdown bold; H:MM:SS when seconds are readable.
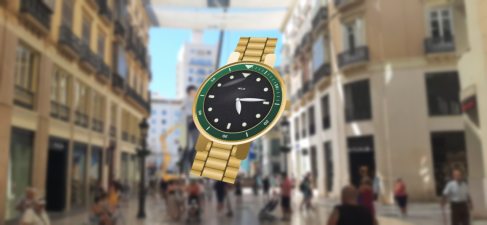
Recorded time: **5:14**
